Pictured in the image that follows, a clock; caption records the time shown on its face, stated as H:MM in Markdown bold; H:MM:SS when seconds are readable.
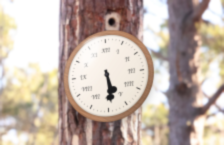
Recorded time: **5:29**
